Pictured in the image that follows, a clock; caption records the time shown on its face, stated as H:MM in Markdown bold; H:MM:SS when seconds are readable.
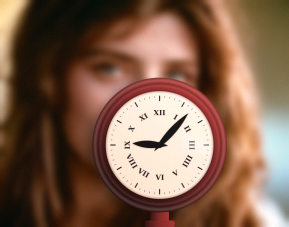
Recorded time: **9:07**
